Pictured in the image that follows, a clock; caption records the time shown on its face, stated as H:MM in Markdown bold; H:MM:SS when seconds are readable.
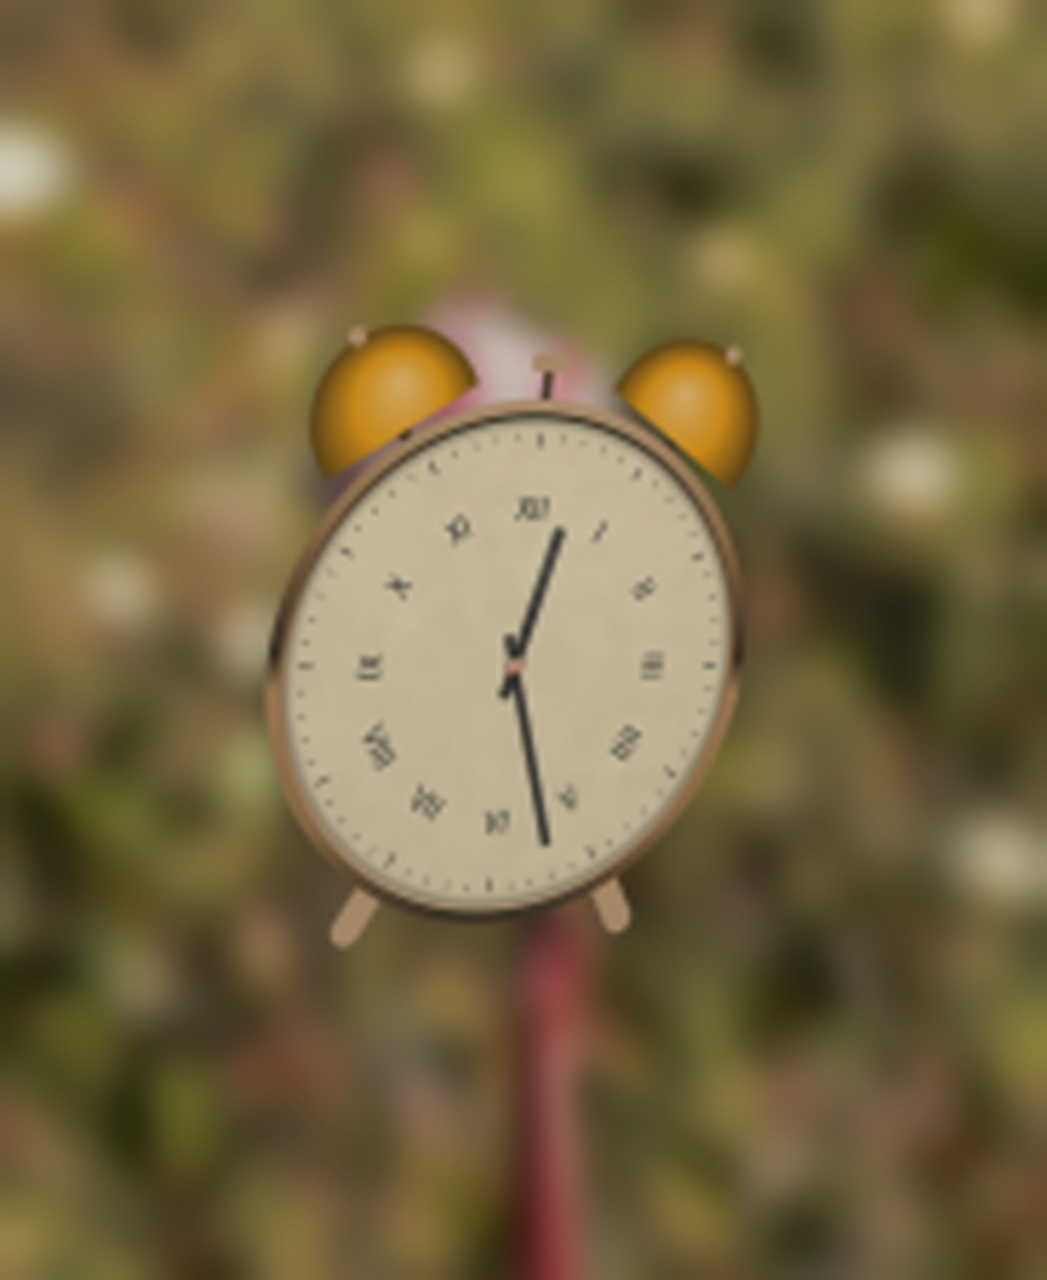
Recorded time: **12:27**
